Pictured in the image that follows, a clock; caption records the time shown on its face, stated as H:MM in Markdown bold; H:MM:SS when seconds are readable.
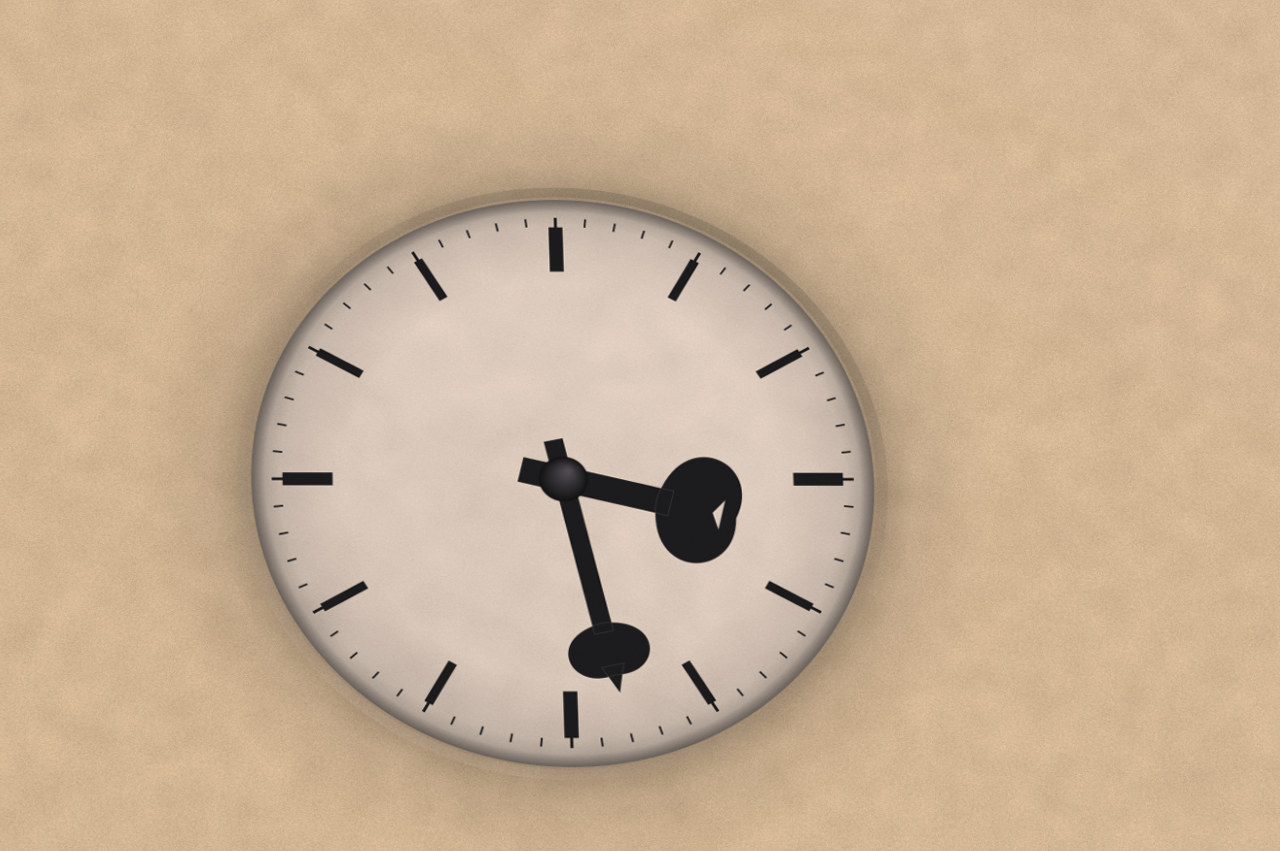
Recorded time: **3:28**
